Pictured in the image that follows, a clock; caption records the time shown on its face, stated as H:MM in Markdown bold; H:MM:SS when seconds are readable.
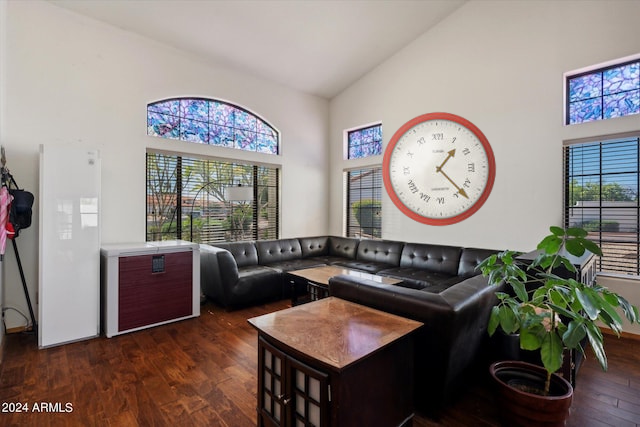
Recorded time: **1:23**
